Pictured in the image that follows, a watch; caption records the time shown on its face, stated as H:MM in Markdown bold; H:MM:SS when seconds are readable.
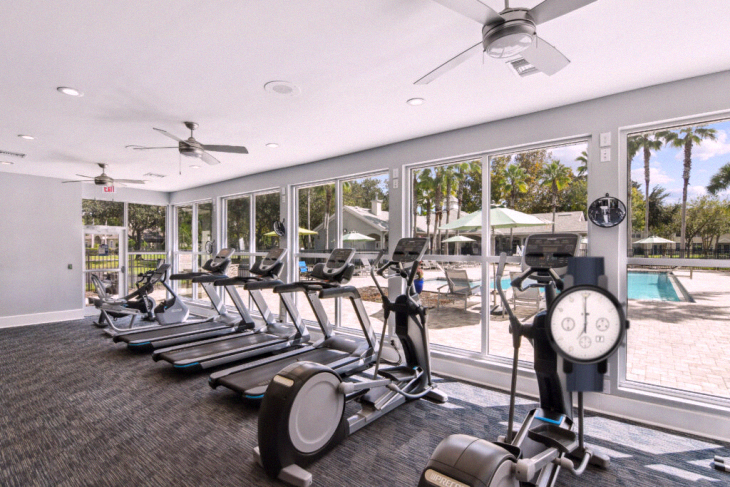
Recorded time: **6:59**
